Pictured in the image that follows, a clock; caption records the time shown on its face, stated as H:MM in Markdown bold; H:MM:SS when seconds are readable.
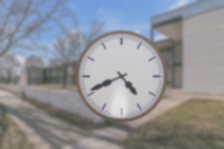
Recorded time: **4:41**
